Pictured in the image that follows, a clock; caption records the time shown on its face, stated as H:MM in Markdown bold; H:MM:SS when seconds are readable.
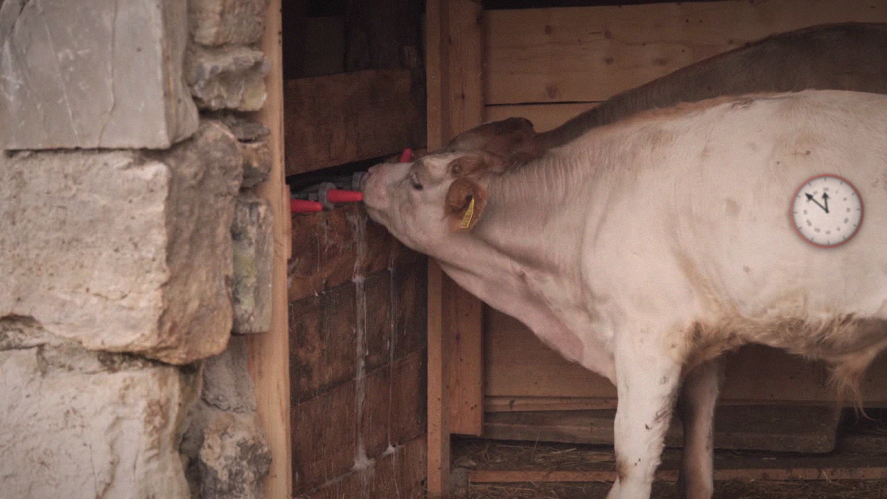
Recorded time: **11:52**
